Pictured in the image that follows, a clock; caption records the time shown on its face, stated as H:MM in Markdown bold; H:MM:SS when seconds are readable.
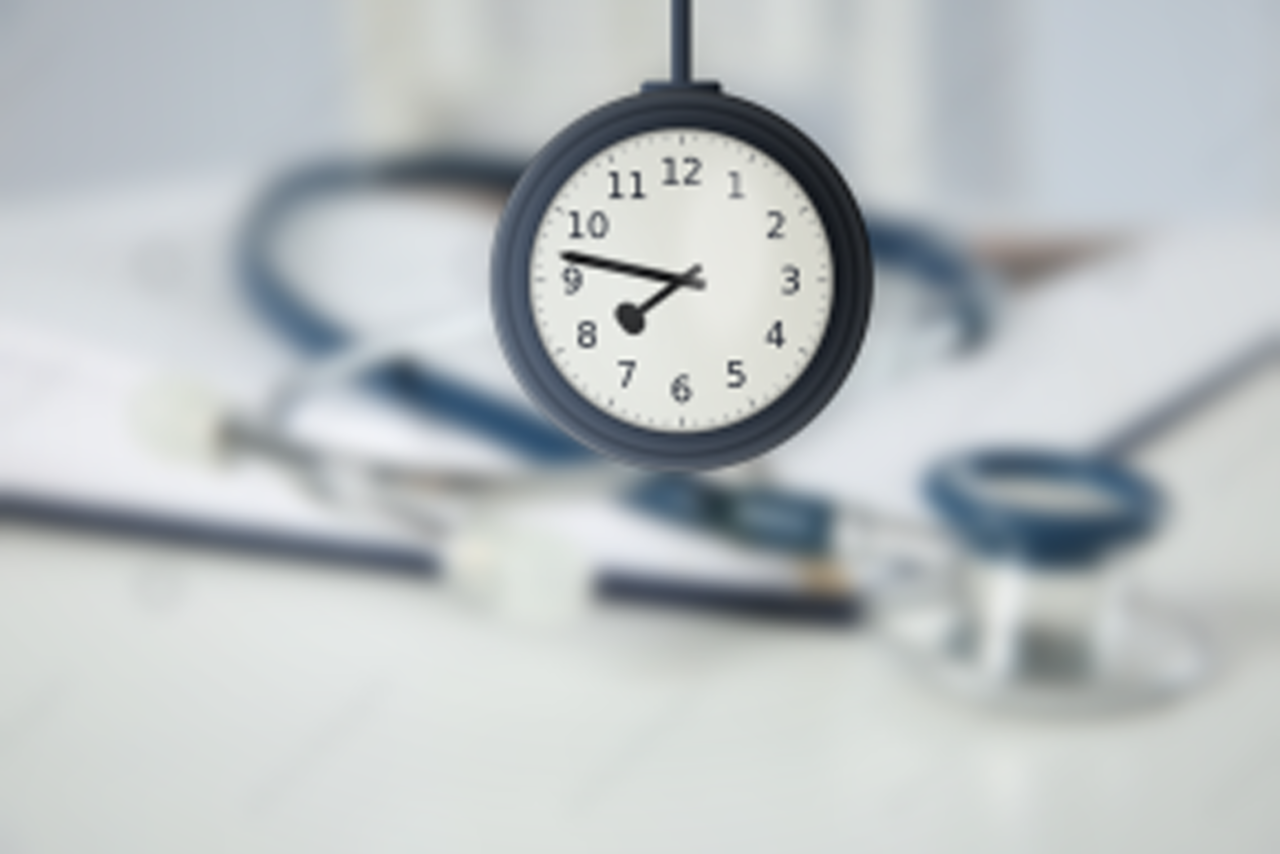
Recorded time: **7:47**
